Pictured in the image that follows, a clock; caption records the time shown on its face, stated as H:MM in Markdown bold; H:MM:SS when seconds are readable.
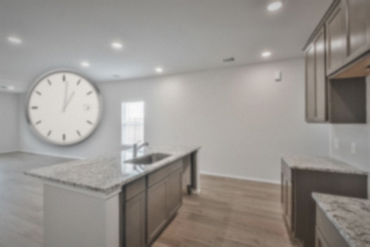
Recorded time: **1:01**
